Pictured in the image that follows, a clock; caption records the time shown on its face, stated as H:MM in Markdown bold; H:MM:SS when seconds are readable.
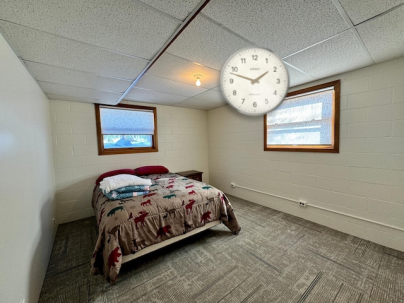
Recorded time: **1:48**
